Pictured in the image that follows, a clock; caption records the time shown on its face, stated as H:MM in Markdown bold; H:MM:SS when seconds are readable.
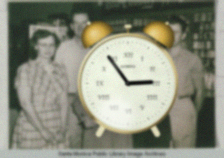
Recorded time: **2:54**
